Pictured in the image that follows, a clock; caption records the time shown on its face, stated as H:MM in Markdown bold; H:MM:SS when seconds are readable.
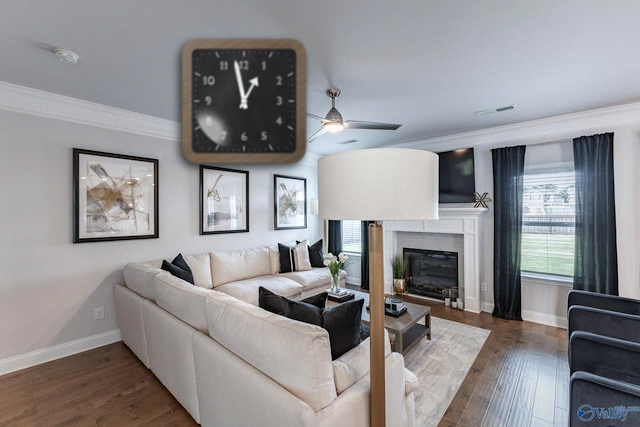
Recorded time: **12:58**
